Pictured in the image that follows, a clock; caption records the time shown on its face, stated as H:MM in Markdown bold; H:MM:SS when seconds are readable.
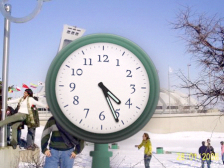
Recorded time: **4:26**
